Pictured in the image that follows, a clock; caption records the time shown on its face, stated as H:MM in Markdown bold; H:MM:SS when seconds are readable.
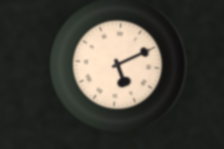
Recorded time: **5:10**
